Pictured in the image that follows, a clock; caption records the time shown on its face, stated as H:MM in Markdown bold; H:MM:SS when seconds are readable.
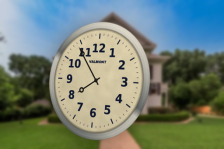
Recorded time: **7:54**
